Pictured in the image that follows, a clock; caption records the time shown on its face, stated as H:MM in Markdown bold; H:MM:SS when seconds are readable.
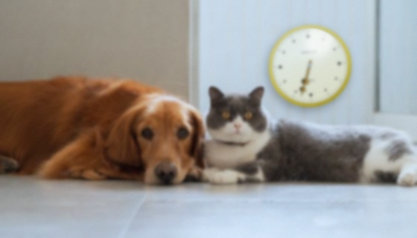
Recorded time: **6:33**
